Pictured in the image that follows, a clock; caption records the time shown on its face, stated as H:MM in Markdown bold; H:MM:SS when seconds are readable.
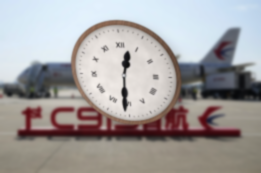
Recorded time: **12:31**
